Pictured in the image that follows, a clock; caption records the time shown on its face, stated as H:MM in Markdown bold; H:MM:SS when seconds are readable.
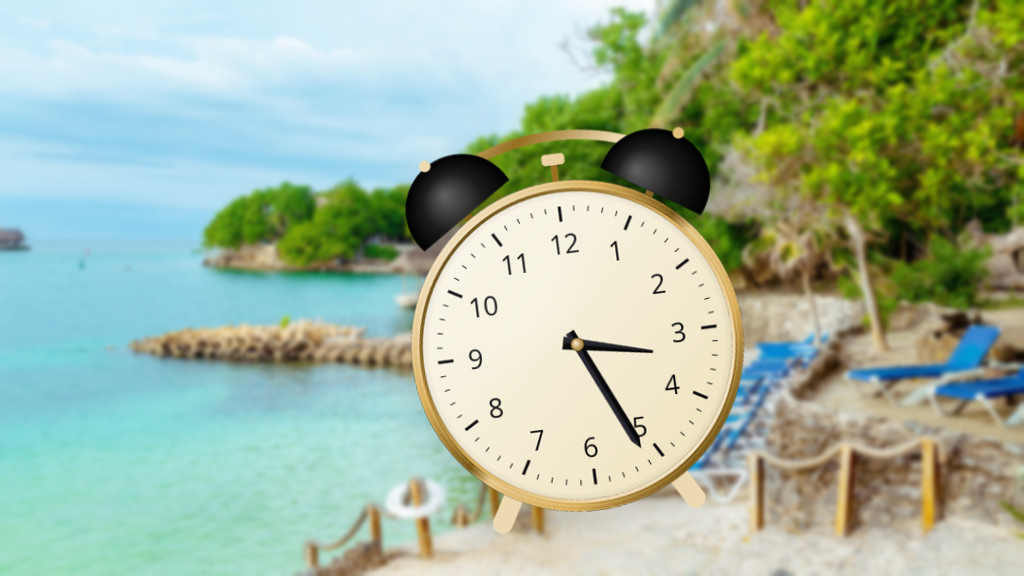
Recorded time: **3:26**
